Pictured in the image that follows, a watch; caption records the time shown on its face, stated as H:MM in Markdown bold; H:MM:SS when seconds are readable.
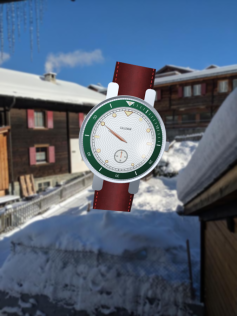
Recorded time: **9:50**
